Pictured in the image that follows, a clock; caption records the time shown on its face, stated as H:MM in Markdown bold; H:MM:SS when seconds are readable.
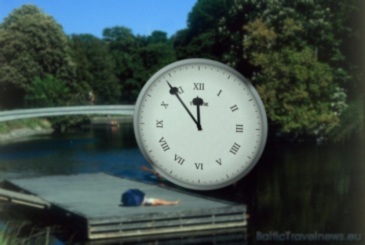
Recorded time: **11:54**
